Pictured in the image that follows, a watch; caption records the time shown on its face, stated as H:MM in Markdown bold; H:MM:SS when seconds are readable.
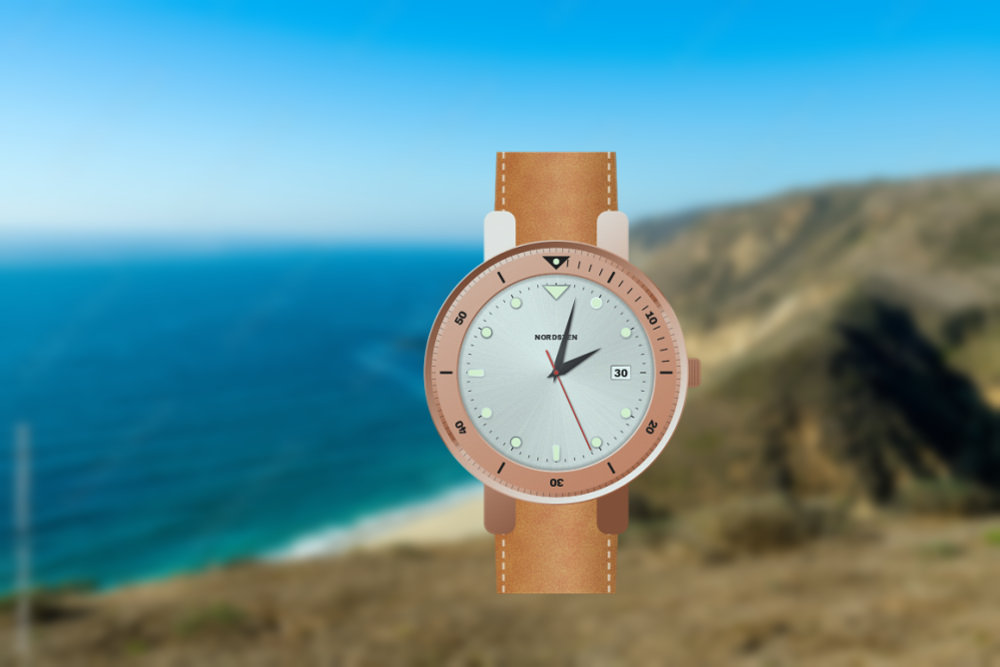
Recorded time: **2:02:26**
